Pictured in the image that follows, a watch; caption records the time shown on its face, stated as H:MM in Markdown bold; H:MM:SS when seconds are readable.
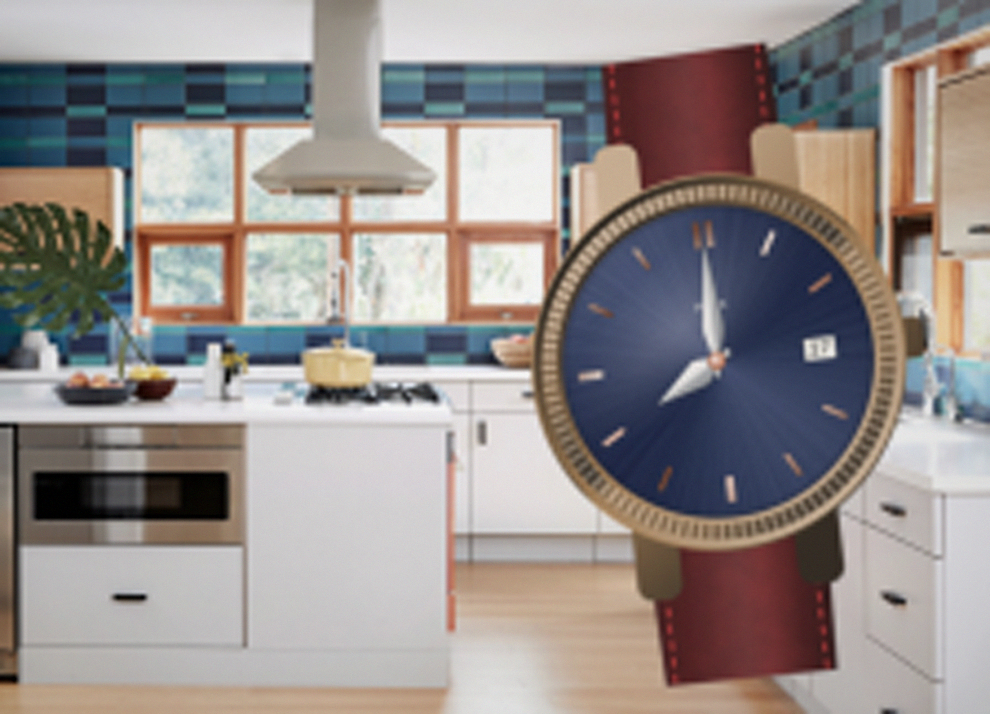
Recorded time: **8:00**
